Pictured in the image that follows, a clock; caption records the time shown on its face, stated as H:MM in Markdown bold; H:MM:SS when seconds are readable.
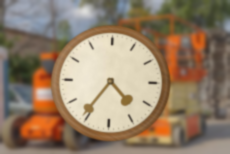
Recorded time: **4:36**
